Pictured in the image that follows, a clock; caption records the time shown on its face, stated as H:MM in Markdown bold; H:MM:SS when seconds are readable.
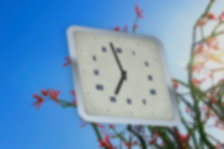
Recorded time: **6:58**
